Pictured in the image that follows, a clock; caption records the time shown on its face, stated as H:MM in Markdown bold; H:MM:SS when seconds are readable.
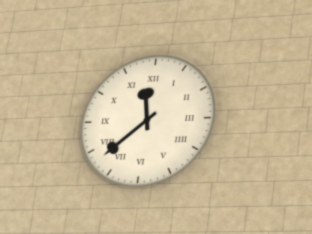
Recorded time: **11:38**
